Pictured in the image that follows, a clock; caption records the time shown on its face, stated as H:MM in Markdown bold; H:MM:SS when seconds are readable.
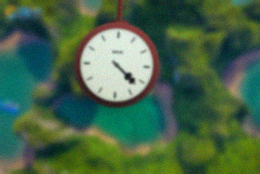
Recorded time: **4:22**
